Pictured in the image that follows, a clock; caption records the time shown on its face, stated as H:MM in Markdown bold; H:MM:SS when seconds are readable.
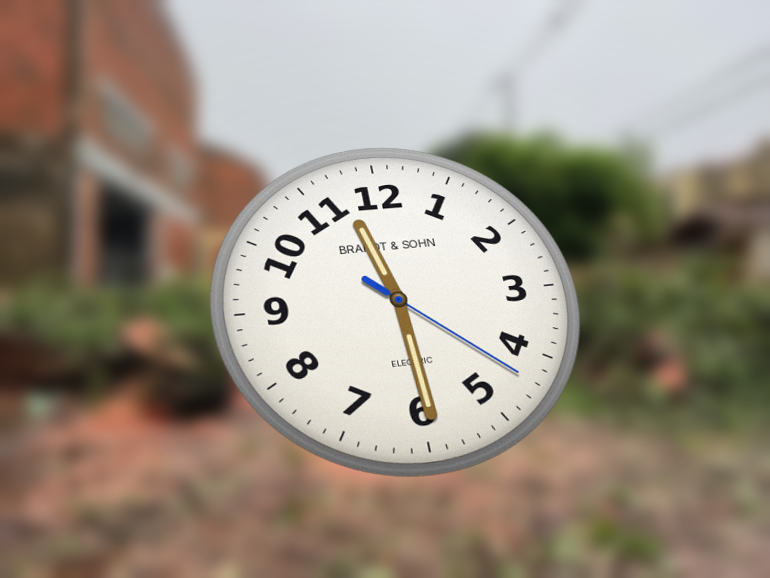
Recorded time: **11:29:22**
